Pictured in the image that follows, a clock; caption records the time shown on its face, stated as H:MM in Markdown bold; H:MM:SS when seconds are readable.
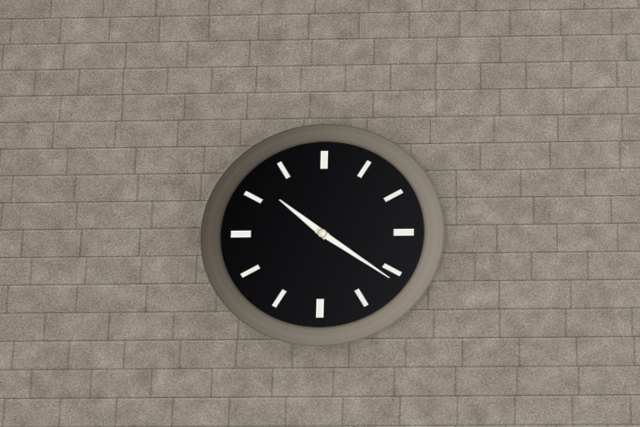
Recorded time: **10:21**
